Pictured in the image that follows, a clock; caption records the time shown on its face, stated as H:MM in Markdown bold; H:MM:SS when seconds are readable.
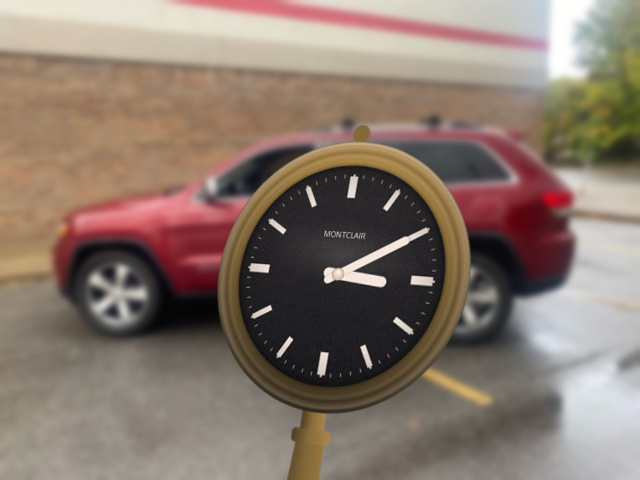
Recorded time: **3:10**
